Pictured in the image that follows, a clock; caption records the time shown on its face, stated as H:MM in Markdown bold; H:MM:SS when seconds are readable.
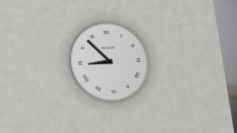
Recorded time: **8:53**
